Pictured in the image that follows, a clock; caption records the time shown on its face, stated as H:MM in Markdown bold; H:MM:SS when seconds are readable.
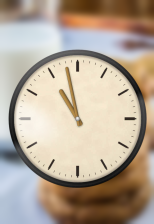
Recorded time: **10:58**
